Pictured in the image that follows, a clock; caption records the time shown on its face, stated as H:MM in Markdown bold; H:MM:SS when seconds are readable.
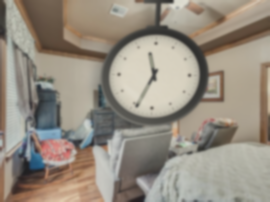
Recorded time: **11:34**
